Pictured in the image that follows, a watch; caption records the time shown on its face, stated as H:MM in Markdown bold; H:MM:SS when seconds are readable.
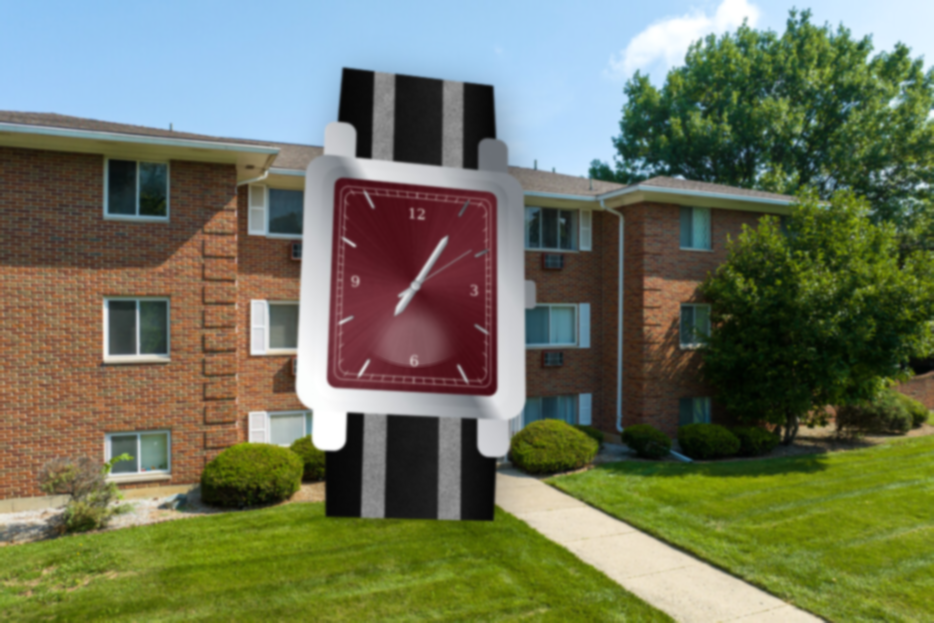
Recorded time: **7:05:09**
